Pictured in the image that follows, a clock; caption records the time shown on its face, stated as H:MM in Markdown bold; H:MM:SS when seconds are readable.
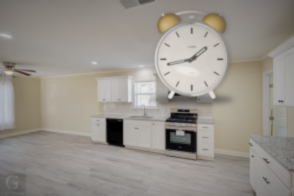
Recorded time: **1:43**
